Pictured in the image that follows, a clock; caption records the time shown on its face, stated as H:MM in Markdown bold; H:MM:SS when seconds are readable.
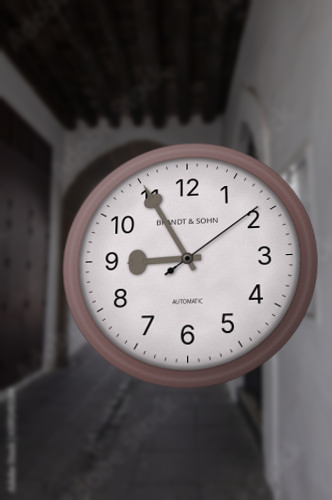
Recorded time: **8:55:09**
